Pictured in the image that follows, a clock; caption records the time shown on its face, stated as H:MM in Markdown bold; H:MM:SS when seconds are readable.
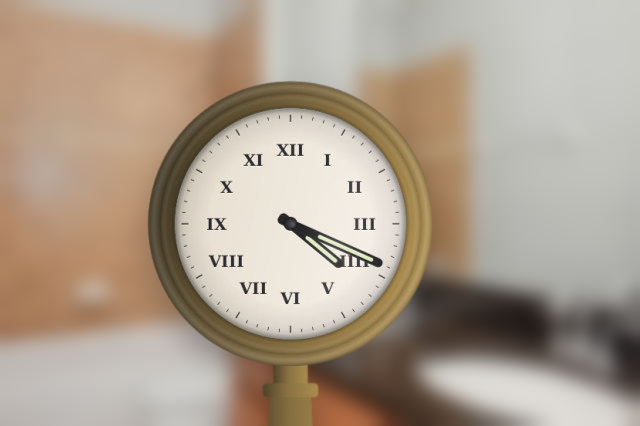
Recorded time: **4:19**
